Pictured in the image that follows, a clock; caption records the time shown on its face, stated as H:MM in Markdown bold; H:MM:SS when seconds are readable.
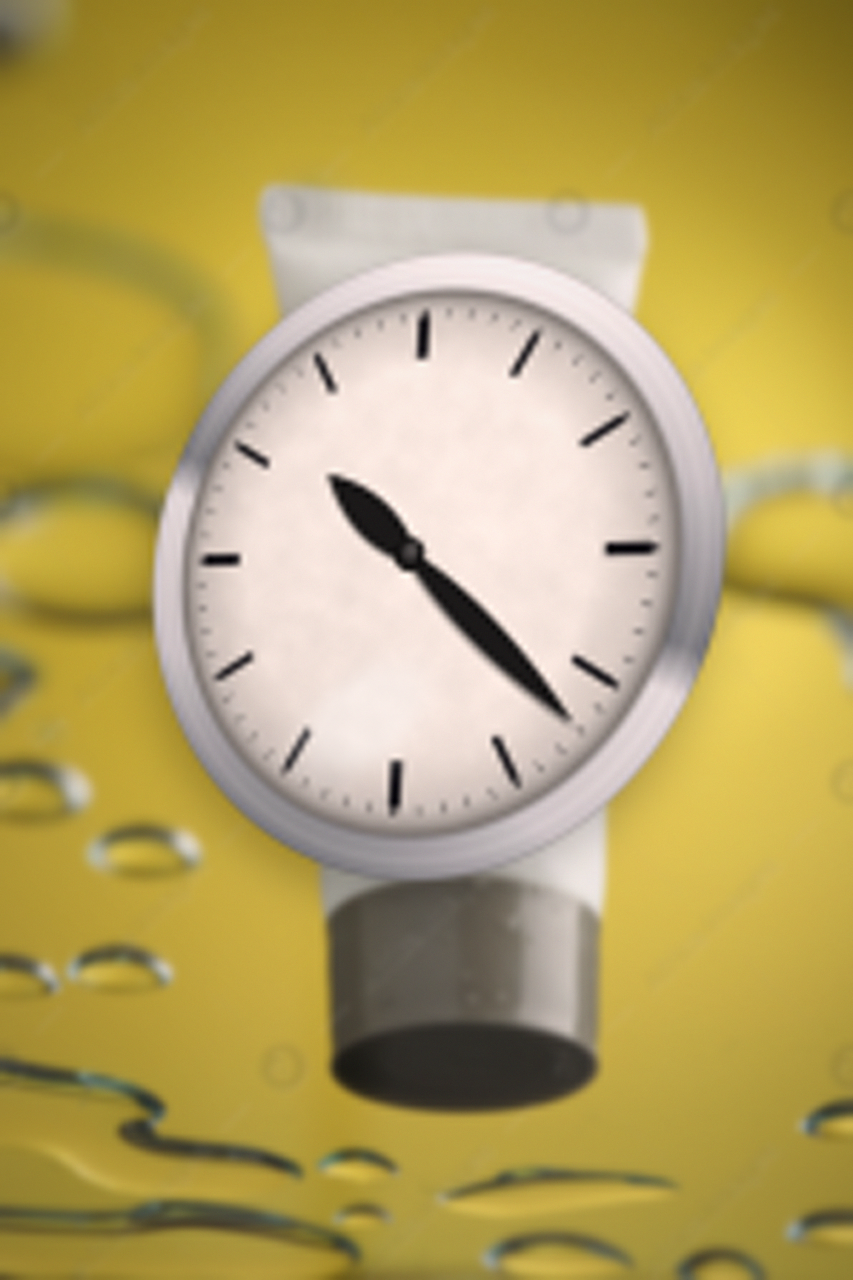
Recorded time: **10:22**
